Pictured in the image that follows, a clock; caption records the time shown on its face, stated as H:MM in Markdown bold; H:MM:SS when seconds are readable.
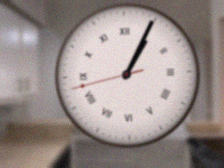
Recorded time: **1:04:43**
